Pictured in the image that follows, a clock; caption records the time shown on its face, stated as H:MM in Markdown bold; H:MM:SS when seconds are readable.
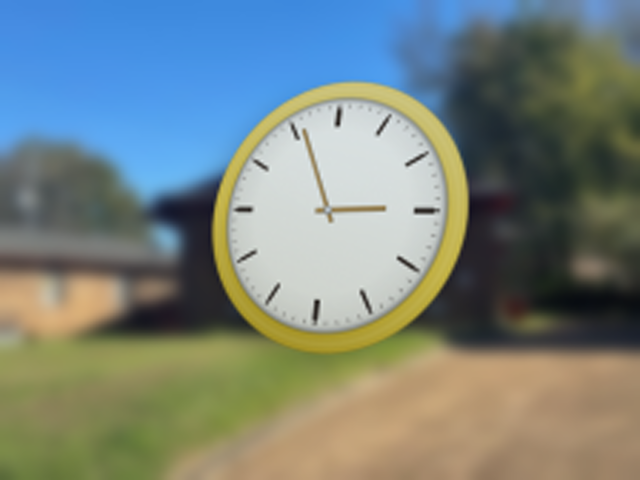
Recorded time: **2:56**
